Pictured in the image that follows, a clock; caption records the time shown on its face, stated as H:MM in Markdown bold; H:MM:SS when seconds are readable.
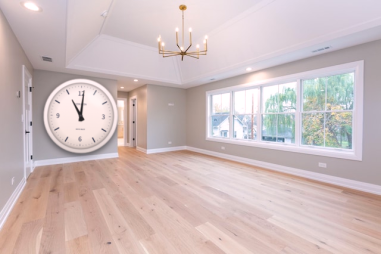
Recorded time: **11:01**
